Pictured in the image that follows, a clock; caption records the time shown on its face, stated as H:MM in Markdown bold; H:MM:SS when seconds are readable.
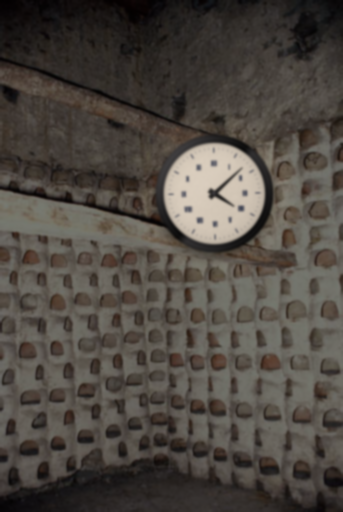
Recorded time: **4:08**
